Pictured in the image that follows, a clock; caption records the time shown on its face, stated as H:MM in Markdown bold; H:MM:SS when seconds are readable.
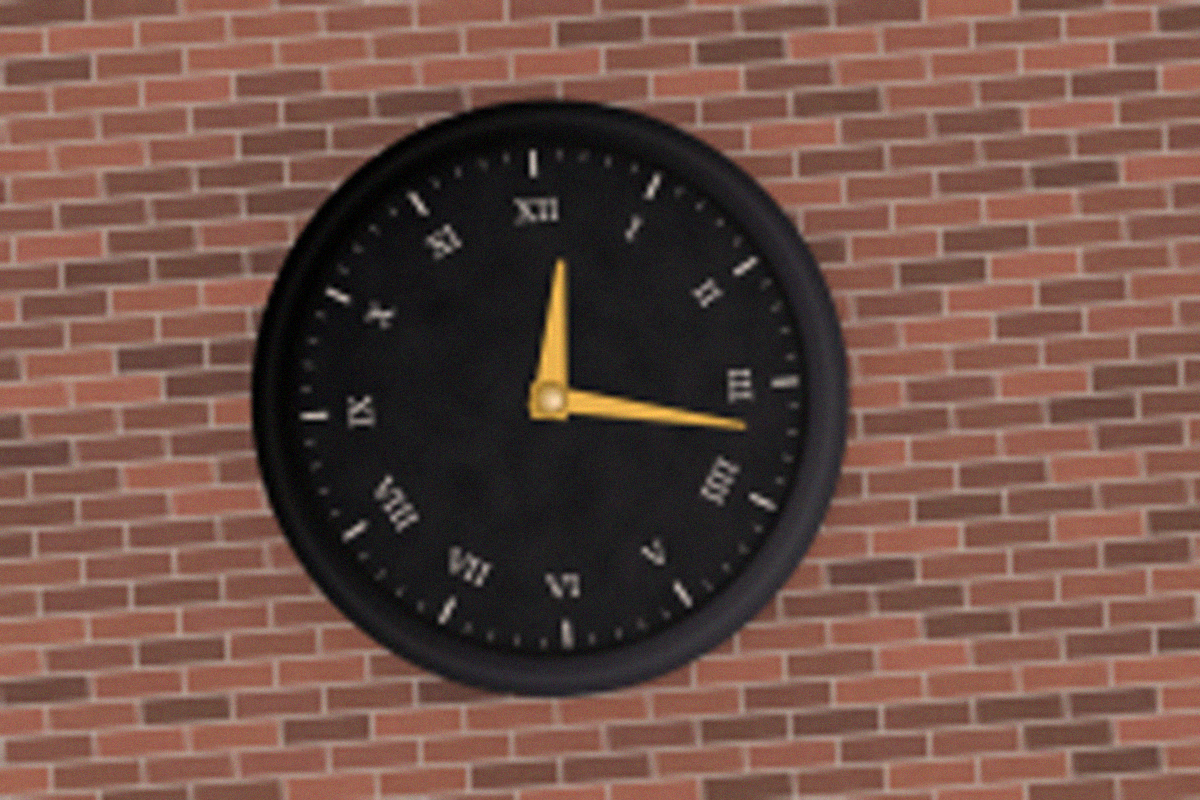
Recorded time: **12:17**
